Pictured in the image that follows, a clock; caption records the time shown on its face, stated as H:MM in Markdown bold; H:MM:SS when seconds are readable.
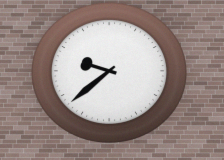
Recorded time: **9:38**
